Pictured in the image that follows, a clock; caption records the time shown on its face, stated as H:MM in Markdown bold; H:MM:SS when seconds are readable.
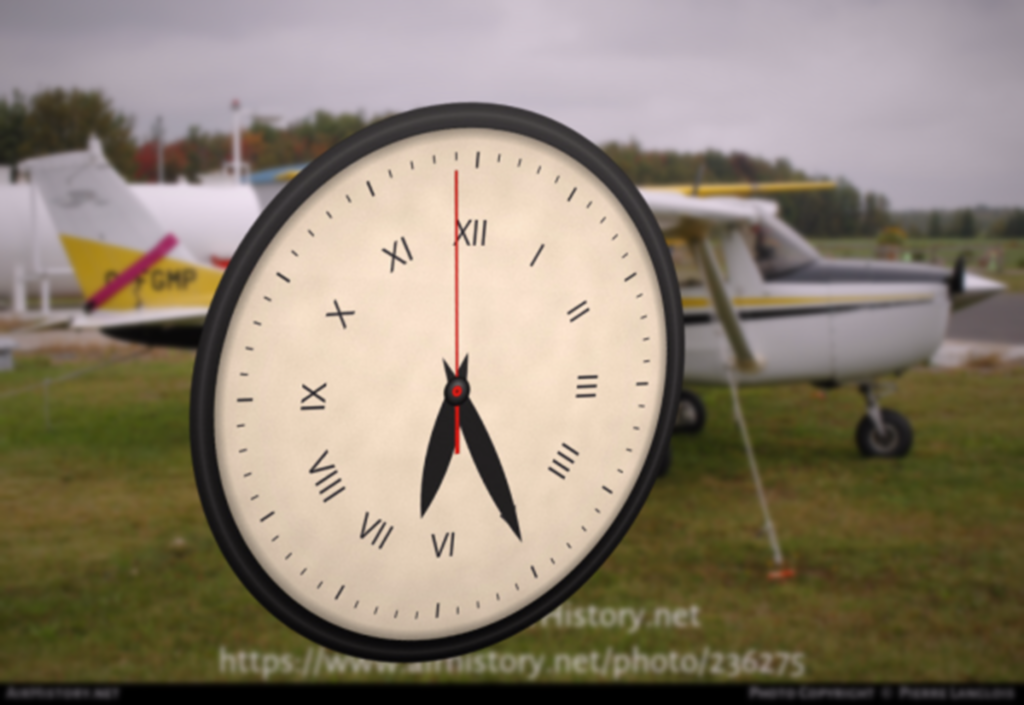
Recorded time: **6:24:59**
